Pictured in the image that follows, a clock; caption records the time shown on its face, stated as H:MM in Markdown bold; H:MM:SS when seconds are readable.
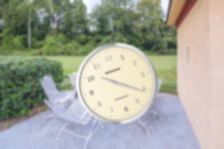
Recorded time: **10:21**
